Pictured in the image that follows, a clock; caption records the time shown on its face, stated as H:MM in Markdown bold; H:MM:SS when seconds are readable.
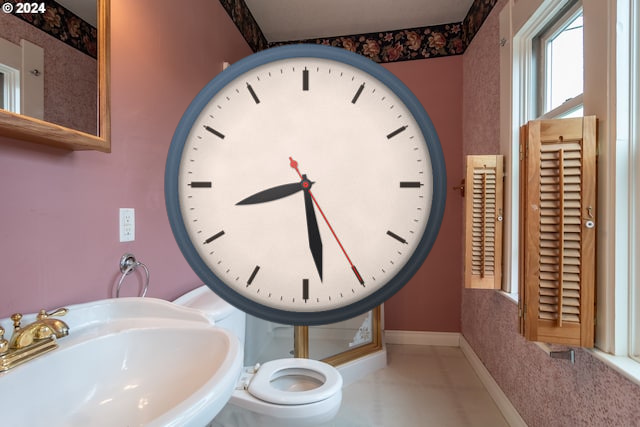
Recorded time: **8:28:25**
